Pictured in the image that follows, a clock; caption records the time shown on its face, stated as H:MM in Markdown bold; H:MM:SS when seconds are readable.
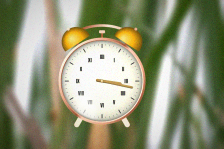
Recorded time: **3:17**
